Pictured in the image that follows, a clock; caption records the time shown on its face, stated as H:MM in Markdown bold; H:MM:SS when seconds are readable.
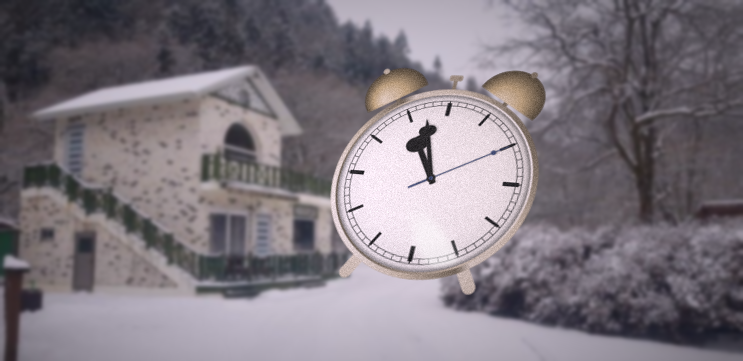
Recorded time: **10:57:10**
